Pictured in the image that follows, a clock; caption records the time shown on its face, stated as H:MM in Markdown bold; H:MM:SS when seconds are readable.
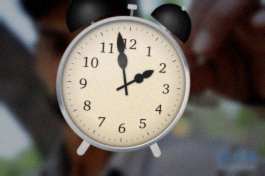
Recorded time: **1:58**
